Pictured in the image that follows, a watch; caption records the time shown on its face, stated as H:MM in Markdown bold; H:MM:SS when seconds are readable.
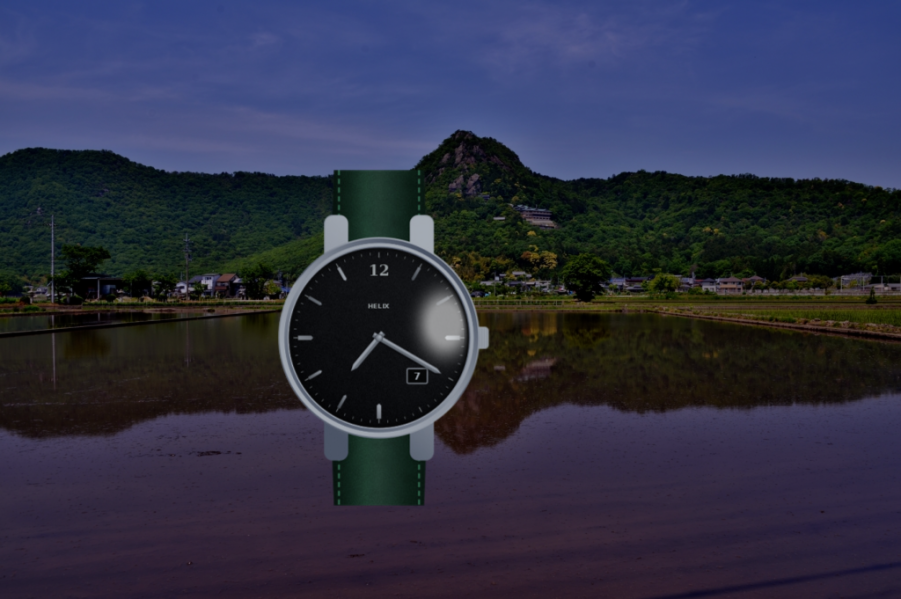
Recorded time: **7:20**
